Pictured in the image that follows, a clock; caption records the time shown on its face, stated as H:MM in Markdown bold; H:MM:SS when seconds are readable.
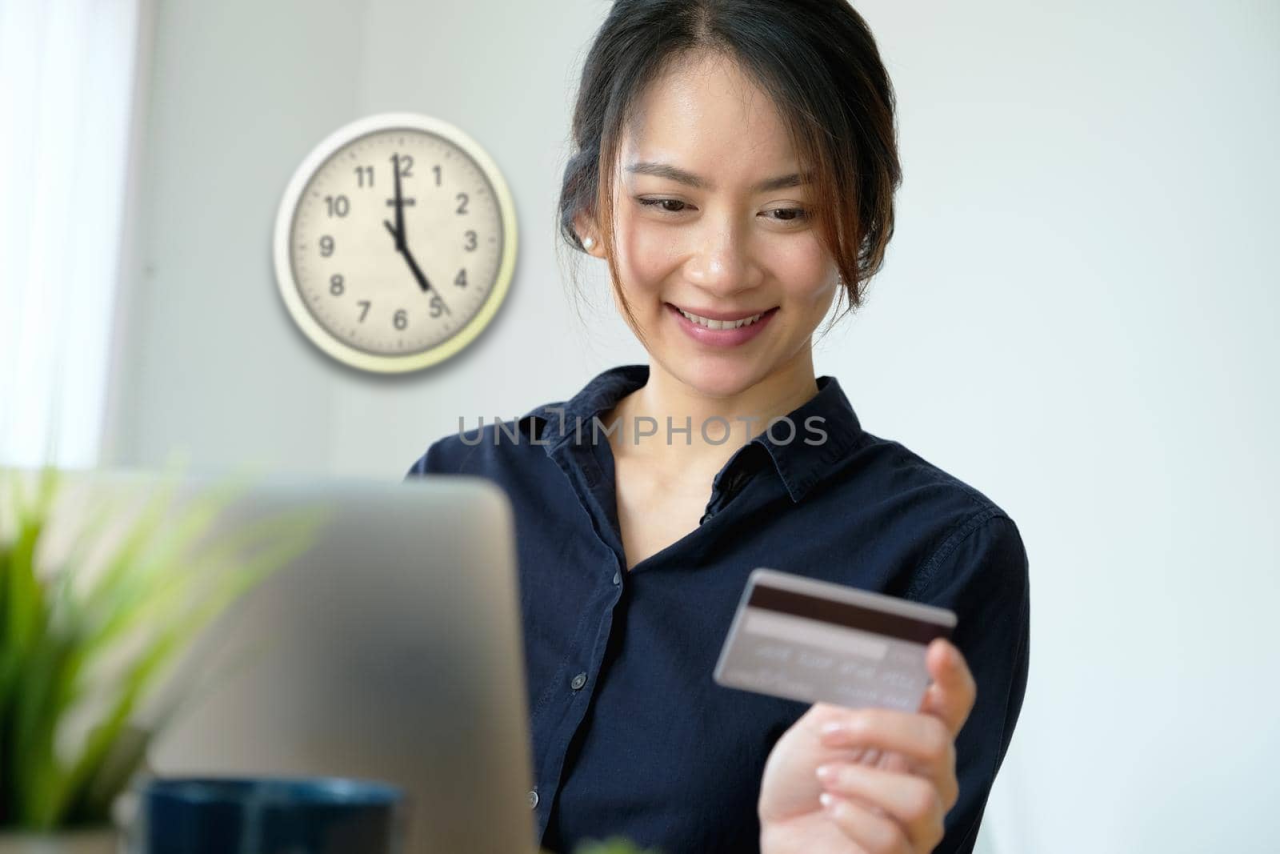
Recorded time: **4:59:24**
